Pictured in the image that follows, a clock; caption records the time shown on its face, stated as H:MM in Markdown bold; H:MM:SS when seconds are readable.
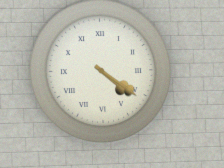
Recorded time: **4:21**
